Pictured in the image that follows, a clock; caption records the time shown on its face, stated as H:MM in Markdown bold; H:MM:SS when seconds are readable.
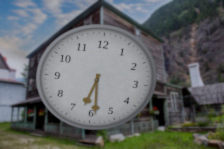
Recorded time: **6:29**
